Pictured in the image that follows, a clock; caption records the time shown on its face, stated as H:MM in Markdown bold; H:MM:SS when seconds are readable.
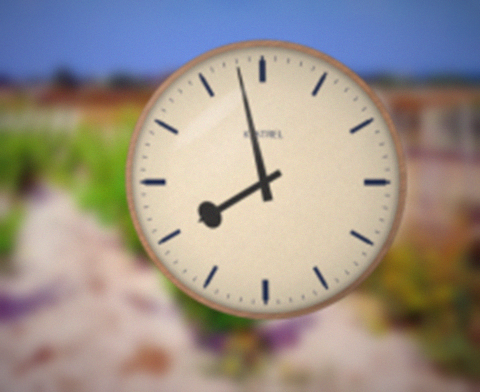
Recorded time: **7:58**
